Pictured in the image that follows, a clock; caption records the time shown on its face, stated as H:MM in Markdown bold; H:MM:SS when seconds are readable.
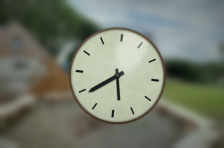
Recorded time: **5:39**
